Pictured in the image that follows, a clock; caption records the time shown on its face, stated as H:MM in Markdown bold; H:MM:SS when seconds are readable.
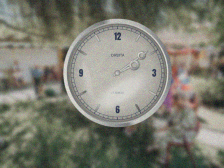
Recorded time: **2:09**
